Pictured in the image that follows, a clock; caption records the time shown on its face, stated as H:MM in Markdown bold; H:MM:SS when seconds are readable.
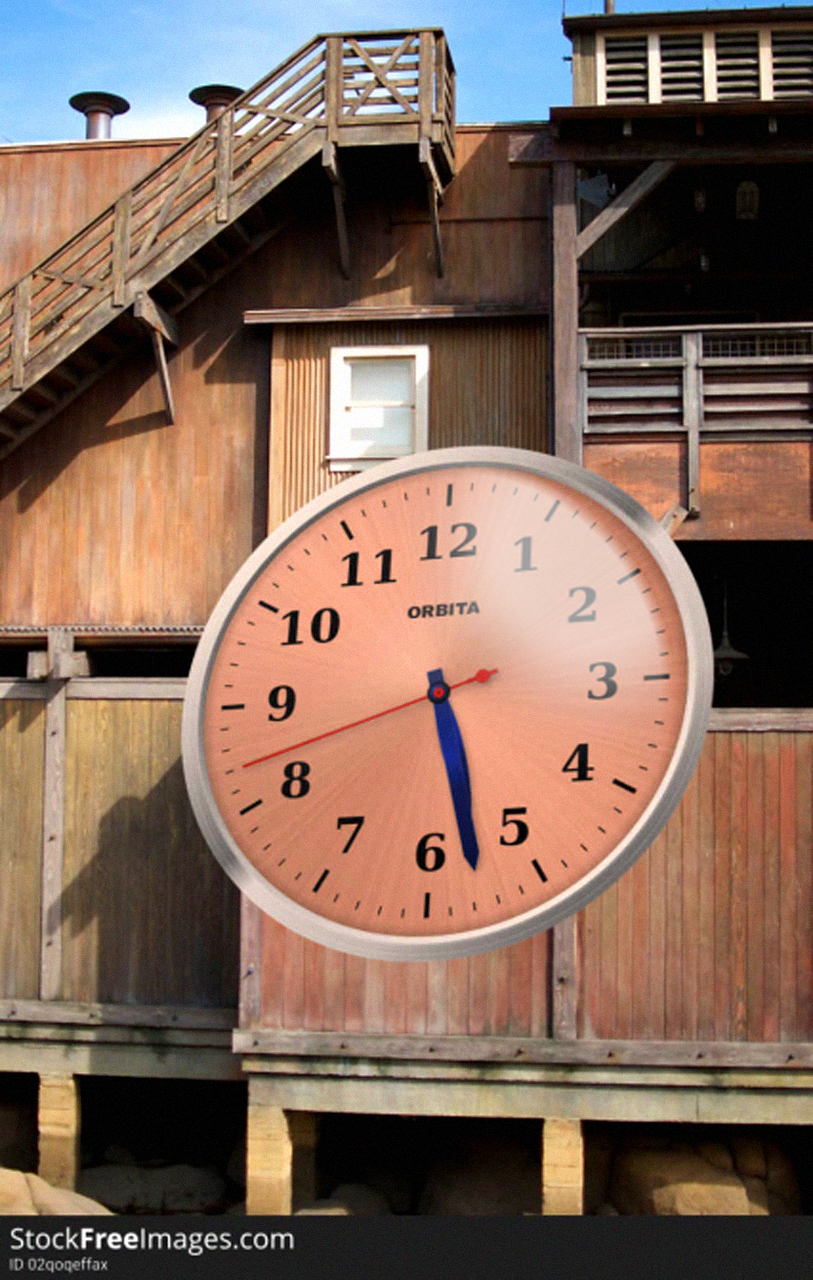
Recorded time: **5:27:42**
